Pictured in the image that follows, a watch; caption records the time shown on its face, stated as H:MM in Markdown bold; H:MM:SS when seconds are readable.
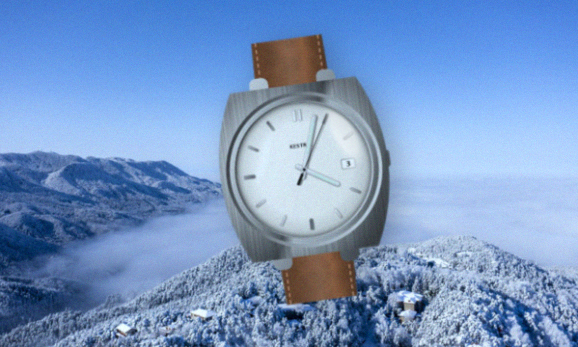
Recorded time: **4:03:05**
